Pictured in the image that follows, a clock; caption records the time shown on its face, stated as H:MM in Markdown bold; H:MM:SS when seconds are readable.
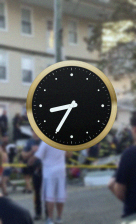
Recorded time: **8:35**
